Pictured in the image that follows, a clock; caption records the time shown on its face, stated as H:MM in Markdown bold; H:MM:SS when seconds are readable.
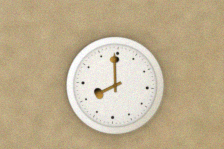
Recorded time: **7:59**
